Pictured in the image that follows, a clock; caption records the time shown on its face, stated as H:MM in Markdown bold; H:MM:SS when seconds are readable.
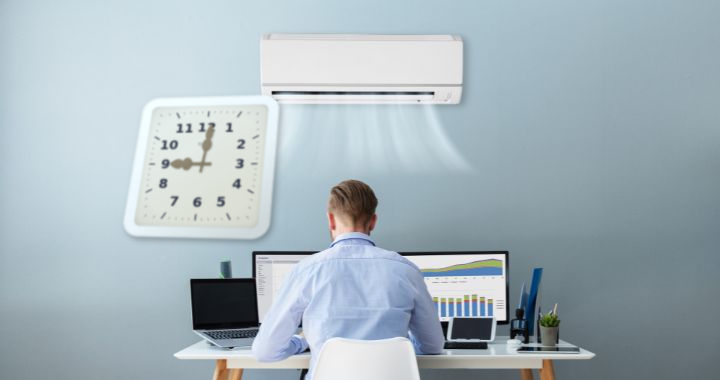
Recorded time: **9:01**
